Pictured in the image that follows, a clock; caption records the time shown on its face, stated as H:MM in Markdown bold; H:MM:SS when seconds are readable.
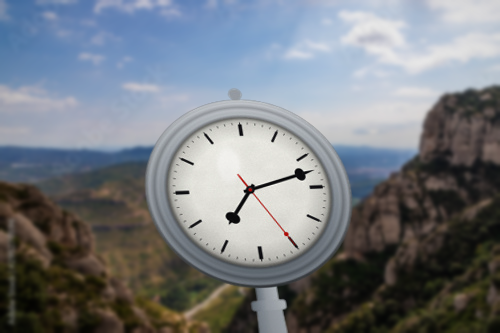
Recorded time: **7:12:25**
